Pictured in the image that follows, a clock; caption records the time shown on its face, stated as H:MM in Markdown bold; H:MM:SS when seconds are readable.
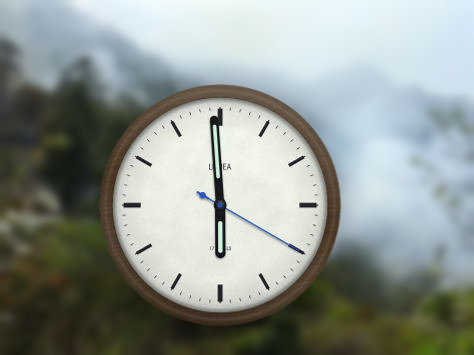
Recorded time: **5:59:20**
